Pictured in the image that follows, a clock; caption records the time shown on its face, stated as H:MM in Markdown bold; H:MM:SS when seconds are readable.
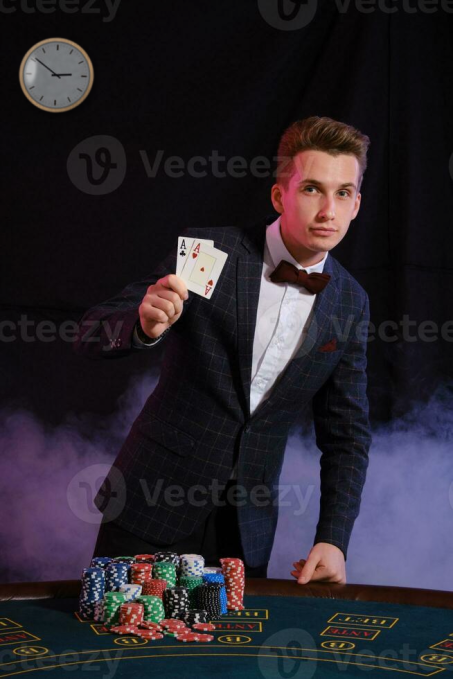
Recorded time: **2:51**
